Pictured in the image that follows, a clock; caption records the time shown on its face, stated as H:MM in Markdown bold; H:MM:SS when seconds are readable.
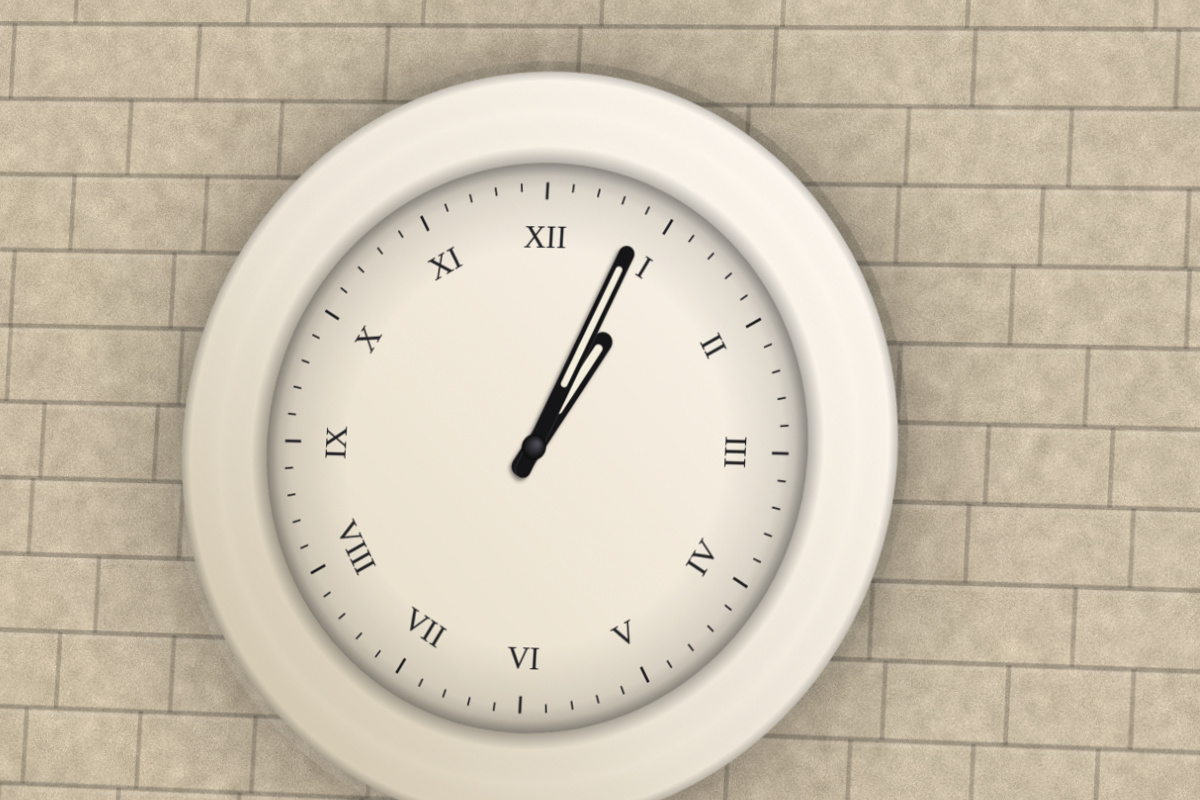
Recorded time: **1:04**
